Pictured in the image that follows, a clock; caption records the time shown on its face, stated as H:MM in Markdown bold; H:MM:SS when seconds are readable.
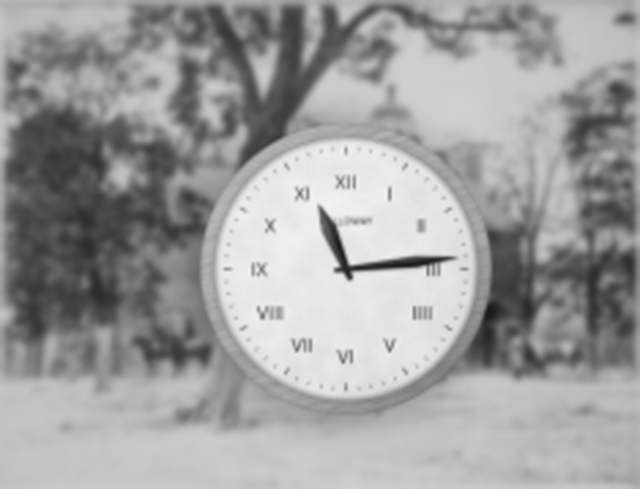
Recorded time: **11:14**
